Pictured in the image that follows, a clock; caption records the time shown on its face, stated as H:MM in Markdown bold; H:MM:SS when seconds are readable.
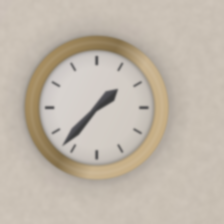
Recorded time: **1:37**
